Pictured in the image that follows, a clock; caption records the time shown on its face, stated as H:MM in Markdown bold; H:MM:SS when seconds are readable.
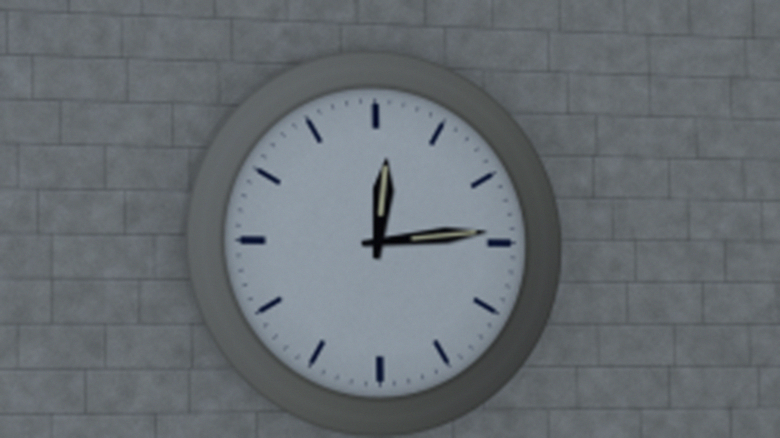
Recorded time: **12:14**
